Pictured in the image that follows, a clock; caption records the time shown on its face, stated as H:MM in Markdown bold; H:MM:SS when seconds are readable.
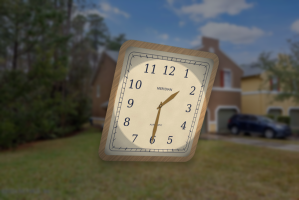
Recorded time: **1:30**
